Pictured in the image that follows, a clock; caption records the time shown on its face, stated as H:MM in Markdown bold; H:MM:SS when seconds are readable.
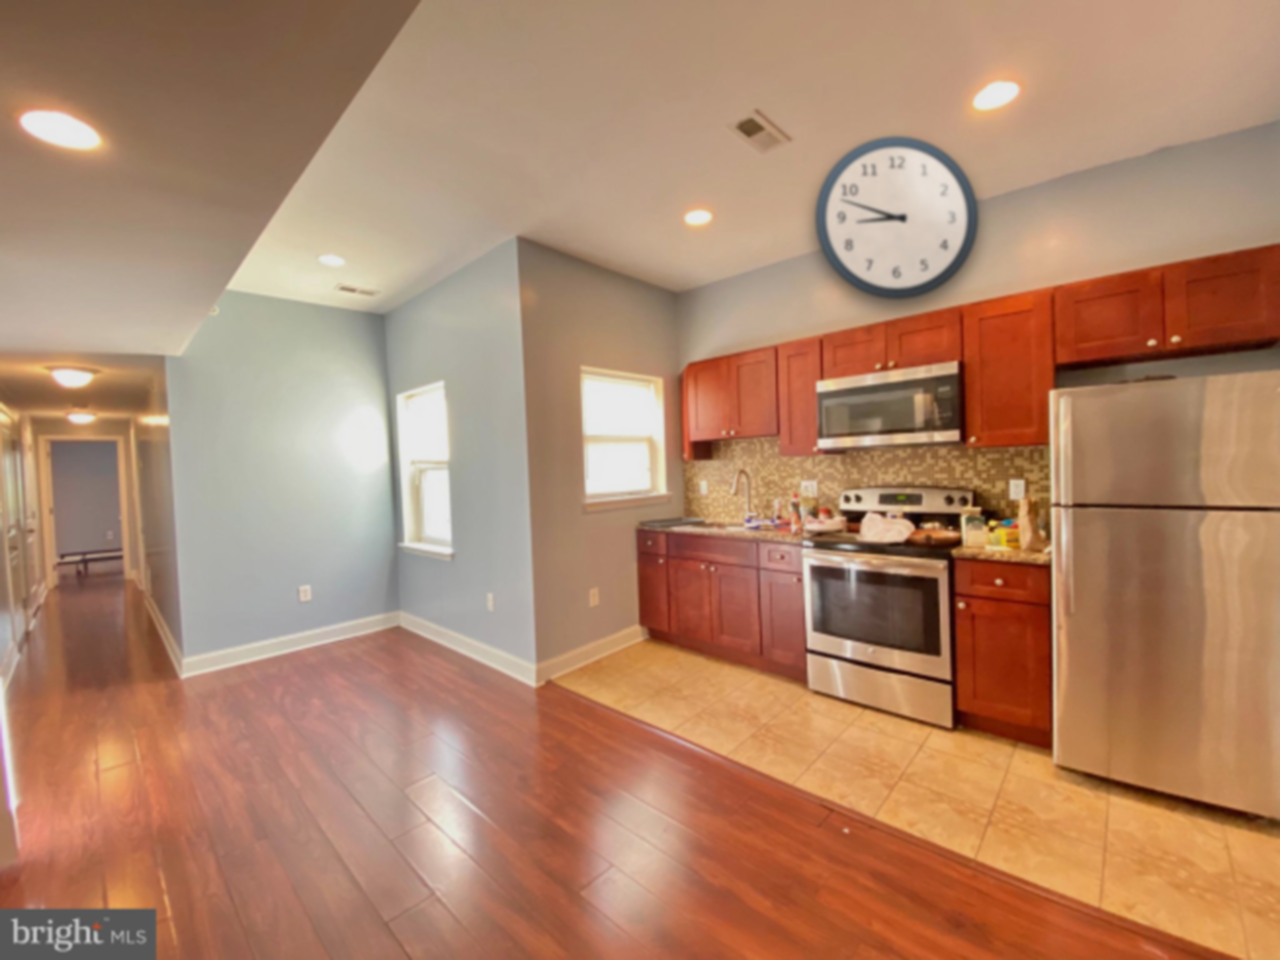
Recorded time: **8:48**
